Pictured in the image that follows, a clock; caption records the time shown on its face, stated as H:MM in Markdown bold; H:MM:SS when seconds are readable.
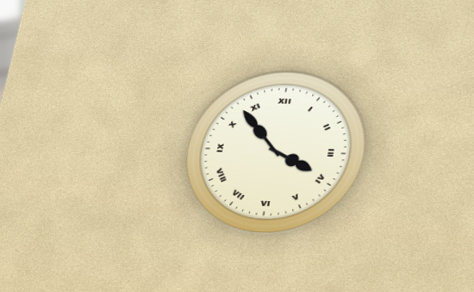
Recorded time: **3:53**
